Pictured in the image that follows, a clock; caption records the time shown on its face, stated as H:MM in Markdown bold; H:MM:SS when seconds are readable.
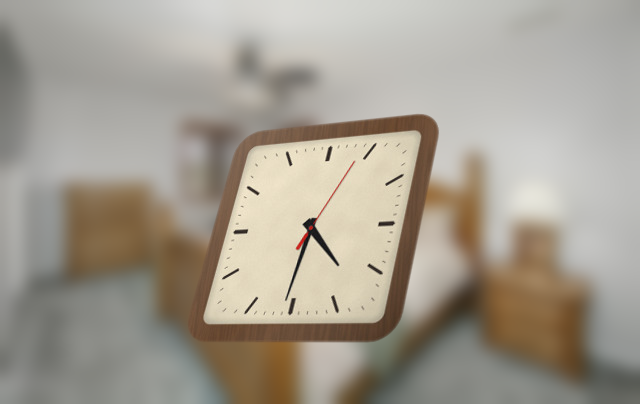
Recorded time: **4:31:04**
